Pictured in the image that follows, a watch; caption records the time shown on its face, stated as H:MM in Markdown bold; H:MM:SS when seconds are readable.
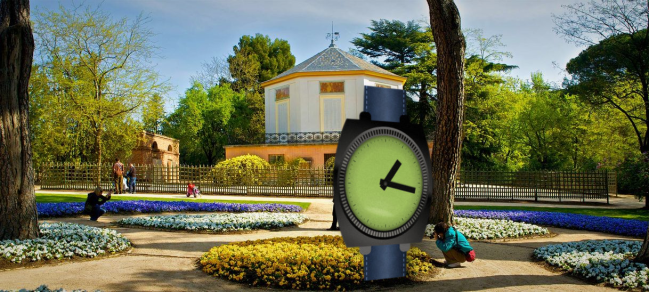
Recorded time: **1:17**
